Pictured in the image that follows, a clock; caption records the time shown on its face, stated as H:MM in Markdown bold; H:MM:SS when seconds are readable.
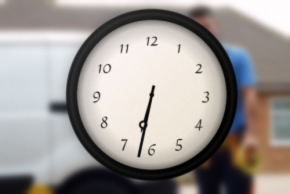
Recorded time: **6:32**
